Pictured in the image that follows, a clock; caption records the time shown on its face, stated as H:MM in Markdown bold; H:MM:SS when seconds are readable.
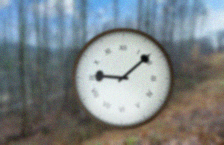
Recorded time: **9:08**
